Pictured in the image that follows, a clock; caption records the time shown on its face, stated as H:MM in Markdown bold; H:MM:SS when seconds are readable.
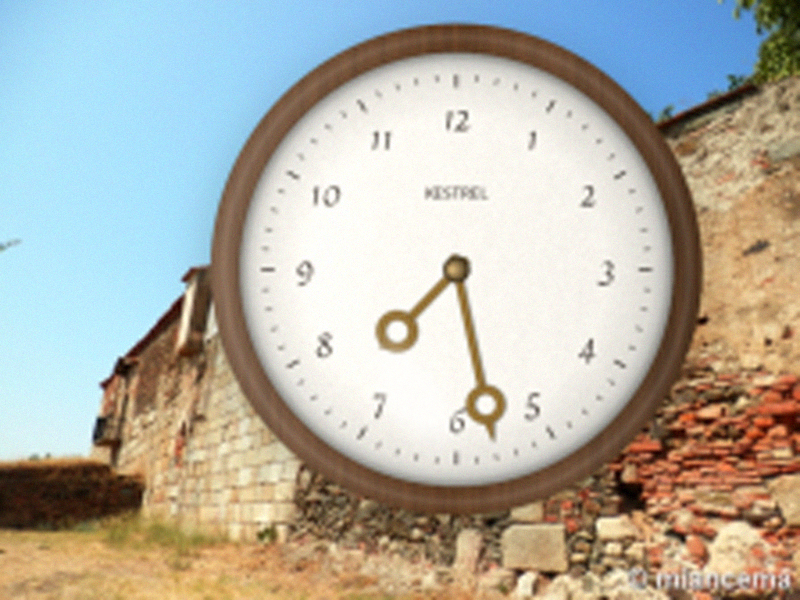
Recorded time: **7:28**
